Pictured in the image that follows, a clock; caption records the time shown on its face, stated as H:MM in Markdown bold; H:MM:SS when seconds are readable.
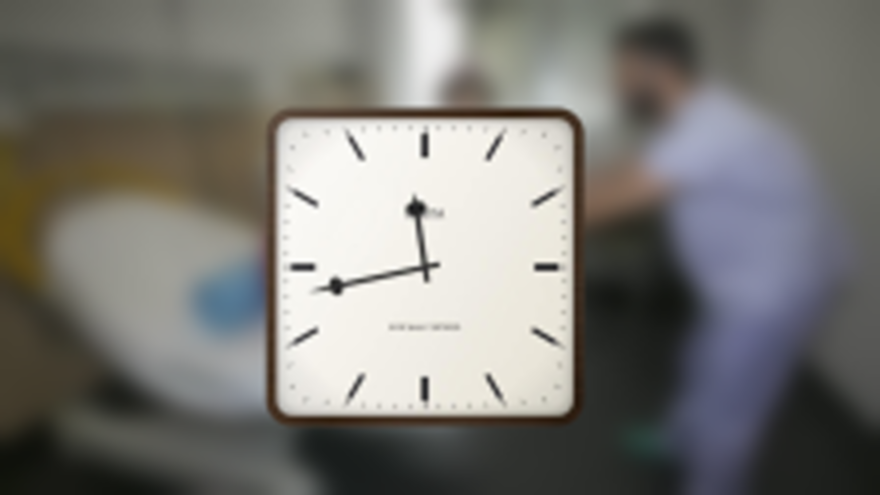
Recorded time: **11:43**
